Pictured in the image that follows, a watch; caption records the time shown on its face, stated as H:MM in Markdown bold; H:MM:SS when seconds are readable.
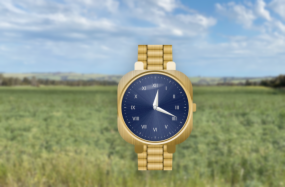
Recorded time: **12:19**
